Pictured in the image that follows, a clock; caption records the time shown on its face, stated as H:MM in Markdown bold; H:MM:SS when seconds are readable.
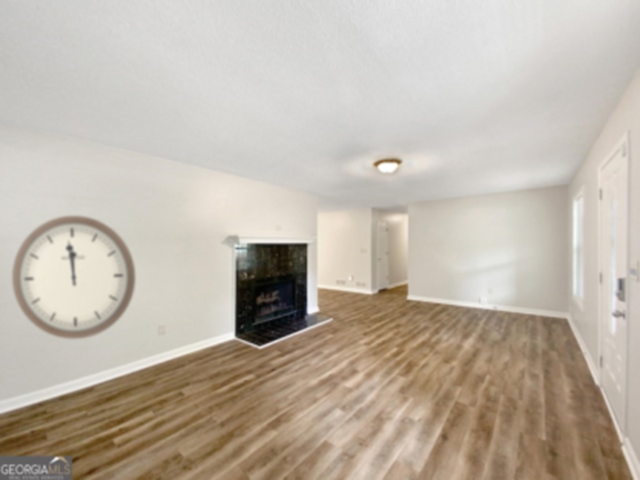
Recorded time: **11:59**
